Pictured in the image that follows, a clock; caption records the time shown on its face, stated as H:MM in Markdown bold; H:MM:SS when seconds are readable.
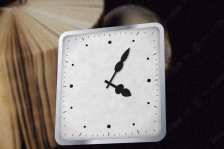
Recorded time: **4:05**
